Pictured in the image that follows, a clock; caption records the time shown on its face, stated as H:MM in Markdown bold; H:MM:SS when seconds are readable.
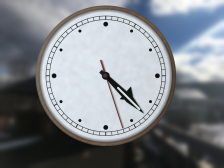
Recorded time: **4:22:27**
